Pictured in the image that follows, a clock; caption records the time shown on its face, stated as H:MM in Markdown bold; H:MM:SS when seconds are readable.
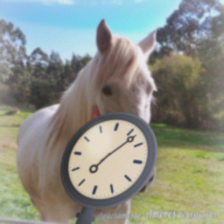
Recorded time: **7:07**
